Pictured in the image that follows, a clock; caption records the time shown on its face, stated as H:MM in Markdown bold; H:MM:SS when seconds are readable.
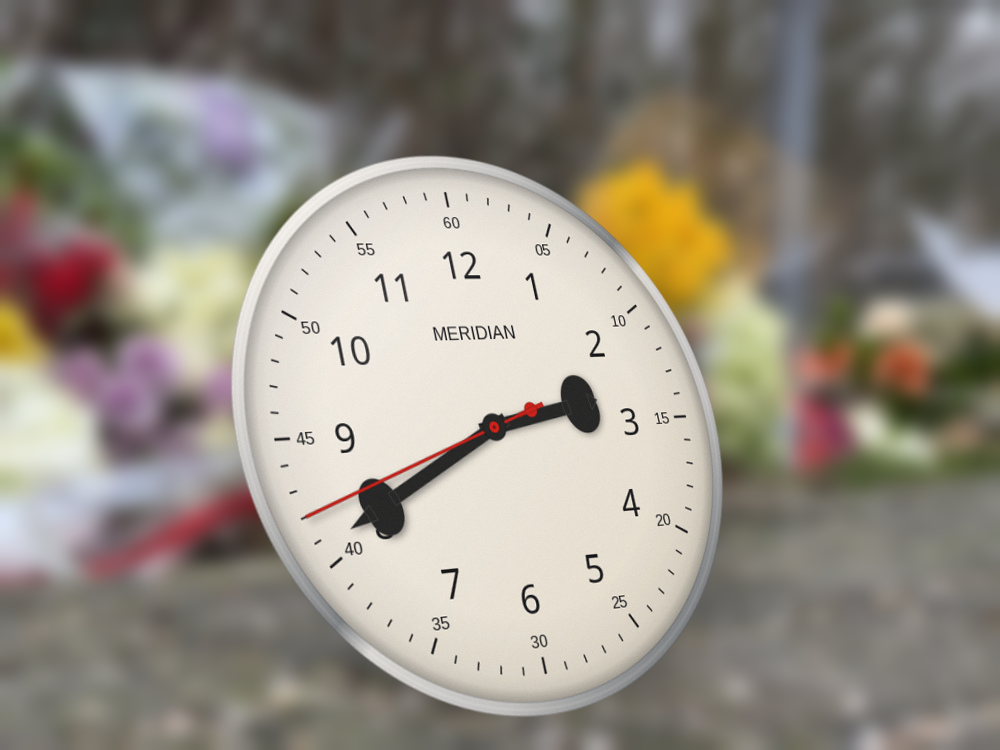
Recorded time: **2:40:42**
